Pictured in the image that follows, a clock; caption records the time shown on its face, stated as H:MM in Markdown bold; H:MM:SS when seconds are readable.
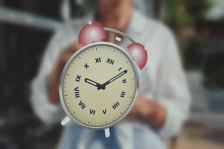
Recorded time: **9:07**
